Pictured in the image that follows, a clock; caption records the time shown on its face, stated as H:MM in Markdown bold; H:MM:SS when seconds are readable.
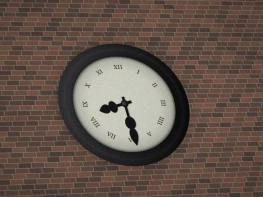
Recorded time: **8:29**
